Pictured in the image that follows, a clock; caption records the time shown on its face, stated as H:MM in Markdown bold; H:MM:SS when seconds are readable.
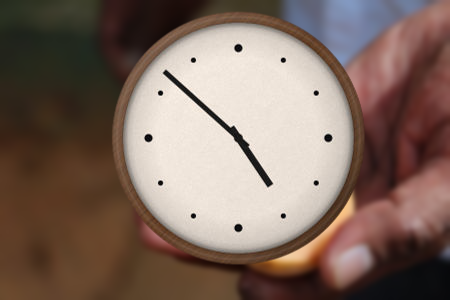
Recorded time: **4:52**
